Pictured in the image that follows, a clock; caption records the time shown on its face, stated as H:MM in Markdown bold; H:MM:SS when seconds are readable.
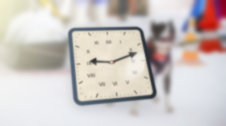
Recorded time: **9:12**
